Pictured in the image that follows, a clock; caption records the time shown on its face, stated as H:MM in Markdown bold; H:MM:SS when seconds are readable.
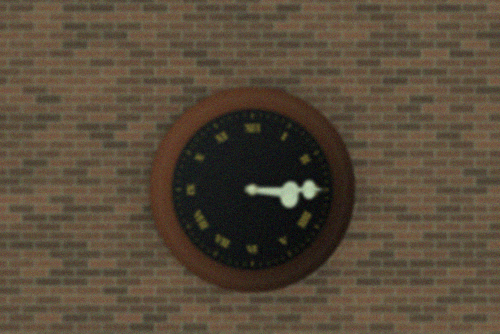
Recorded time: **3:15**
